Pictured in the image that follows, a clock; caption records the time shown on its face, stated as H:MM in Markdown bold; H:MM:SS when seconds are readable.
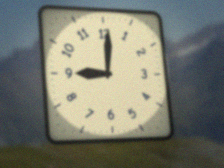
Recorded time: **9:01**
